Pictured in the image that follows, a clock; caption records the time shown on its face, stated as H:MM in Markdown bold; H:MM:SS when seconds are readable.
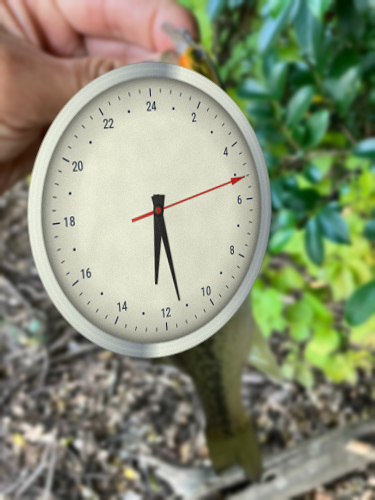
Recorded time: **12:28:13**
